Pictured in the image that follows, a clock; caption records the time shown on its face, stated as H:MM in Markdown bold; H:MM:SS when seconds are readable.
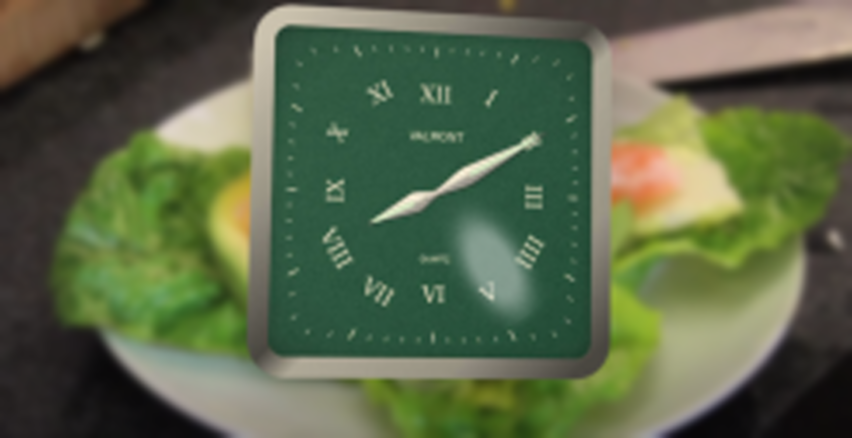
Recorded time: **8:10**
